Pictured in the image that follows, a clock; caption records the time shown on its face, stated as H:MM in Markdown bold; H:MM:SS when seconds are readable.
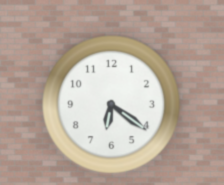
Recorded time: **6:21**
